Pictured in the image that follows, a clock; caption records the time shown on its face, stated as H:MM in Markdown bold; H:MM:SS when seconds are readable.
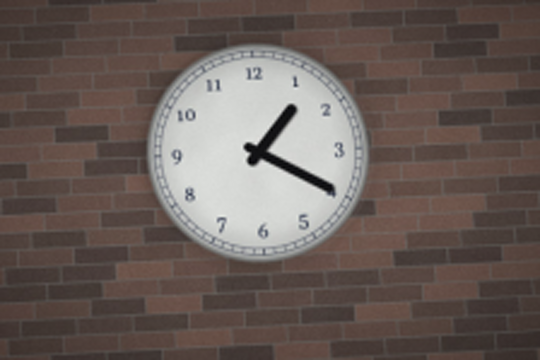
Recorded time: **1:20**
